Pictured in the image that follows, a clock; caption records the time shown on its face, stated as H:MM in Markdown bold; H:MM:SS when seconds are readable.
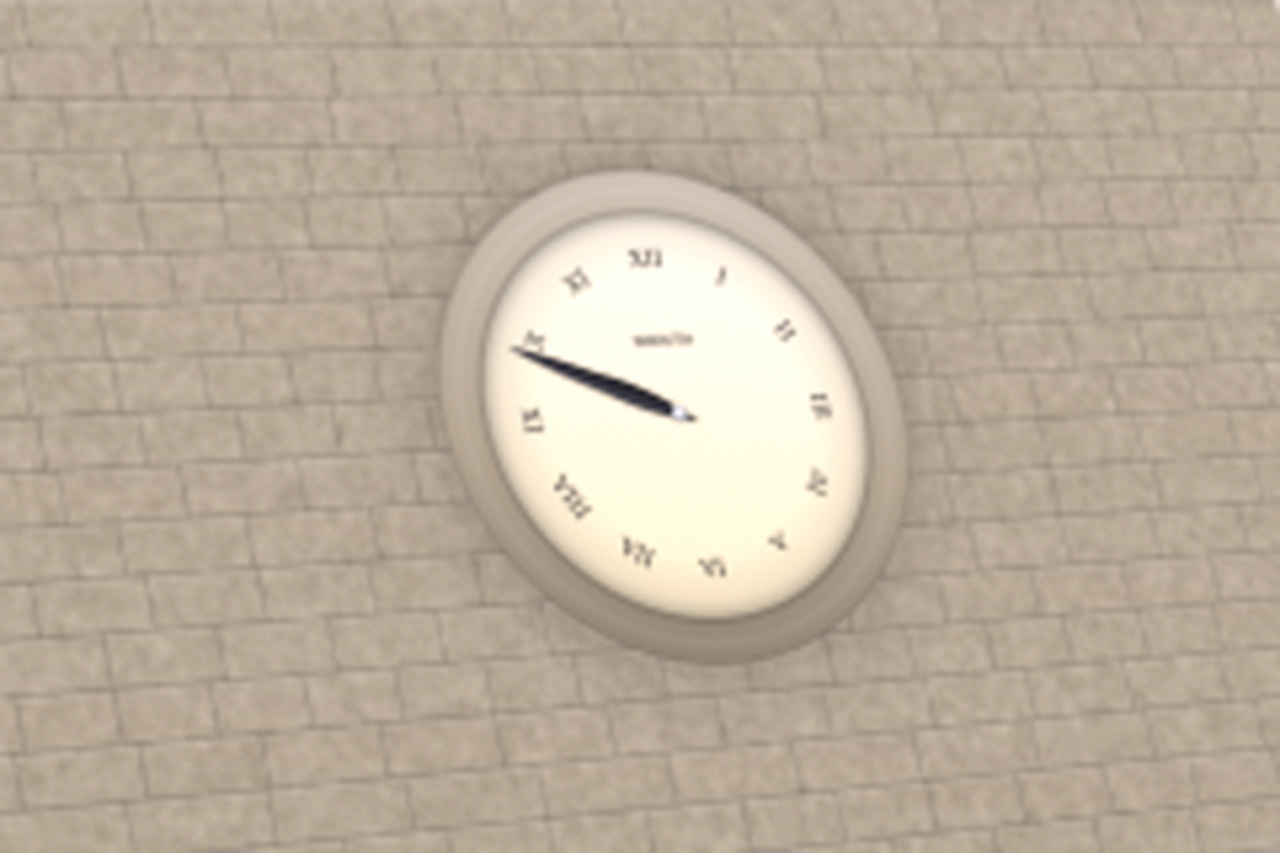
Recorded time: **9:49**
